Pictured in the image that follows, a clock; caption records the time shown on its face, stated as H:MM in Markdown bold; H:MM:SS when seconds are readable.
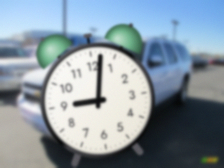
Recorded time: **9:02**
